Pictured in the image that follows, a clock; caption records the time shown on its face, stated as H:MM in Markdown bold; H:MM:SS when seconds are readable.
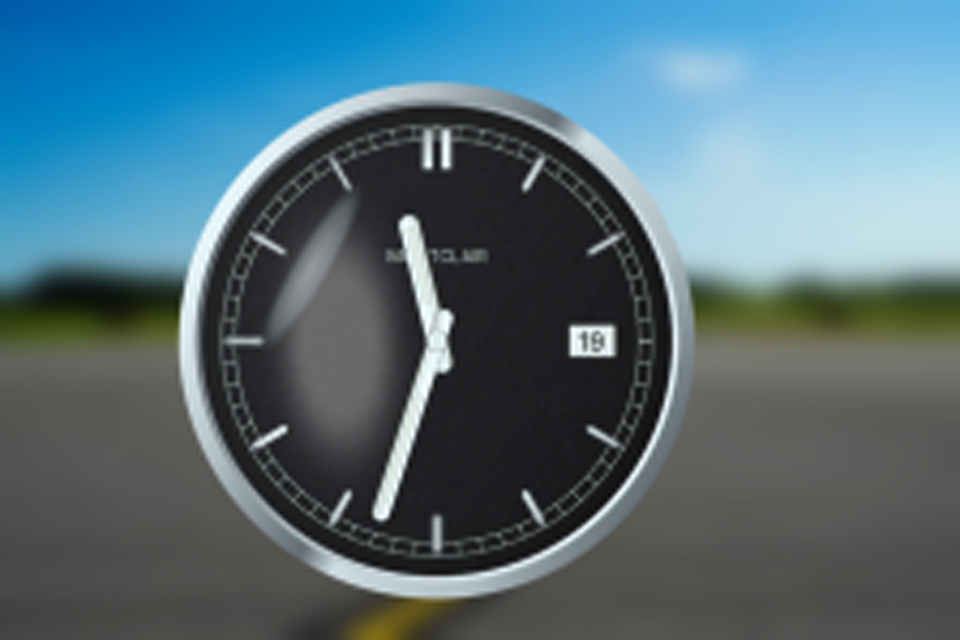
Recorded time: **11:33**
